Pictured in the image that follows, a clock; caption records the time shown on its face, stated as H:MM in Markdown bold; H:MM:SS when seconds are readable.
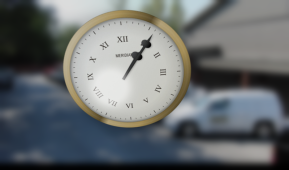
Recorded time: **1:06**
